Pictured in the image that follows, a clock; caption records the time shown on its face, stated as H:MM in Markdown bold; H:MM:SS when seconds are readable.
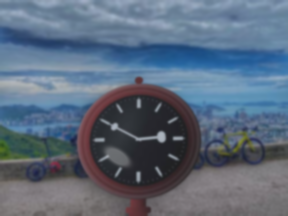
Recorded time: **2:50**
